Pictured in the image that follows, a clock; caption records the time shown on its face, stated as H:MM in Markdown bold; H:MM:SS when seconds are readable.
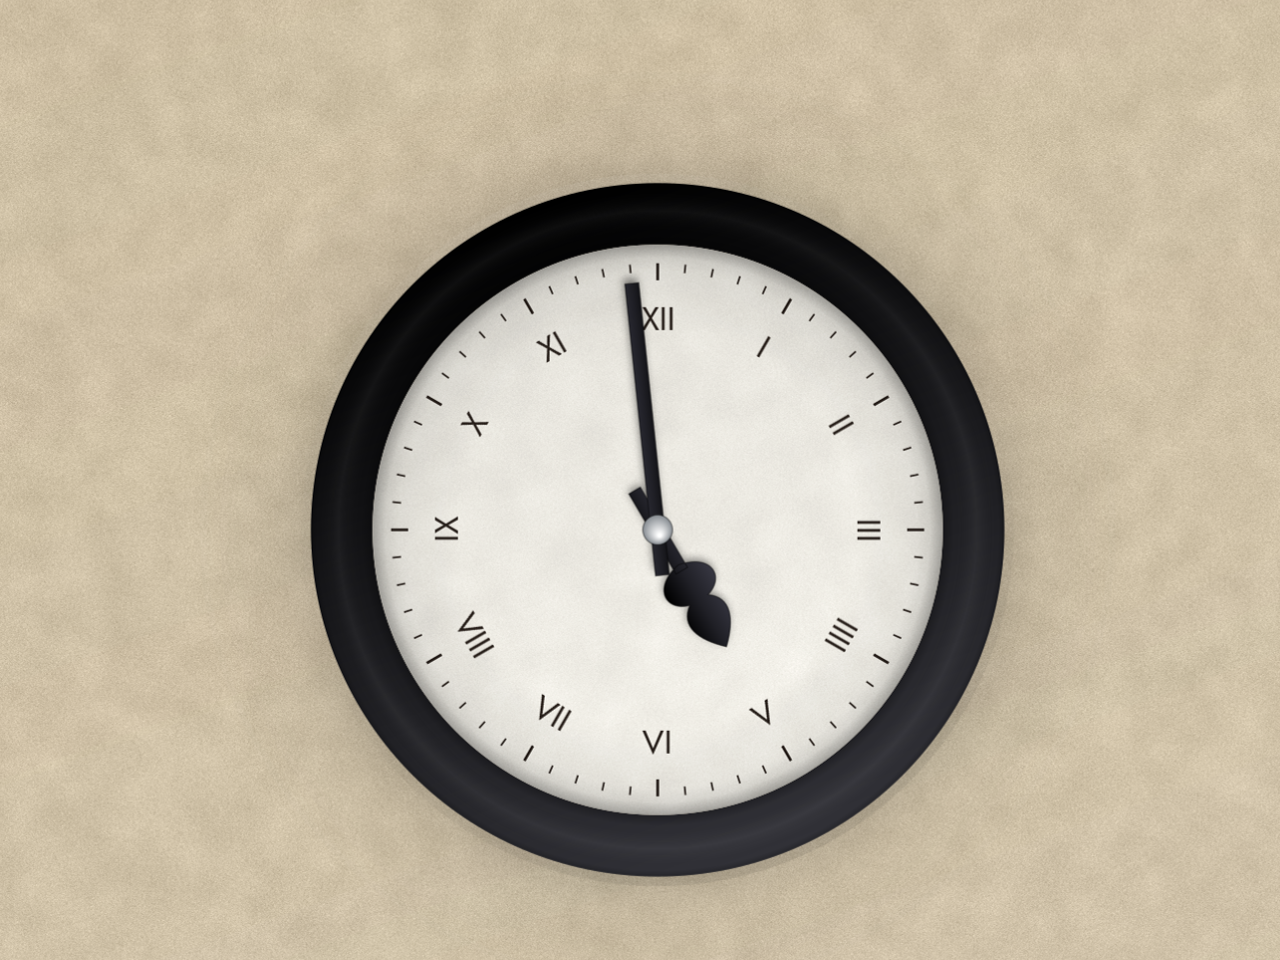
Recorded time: **4:59**
